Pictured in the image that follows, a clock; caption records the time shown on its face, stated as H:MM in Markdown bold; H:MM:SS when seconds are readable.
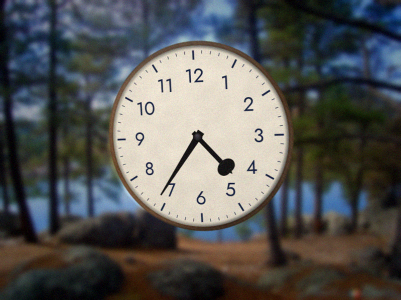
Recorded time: **4:36**
